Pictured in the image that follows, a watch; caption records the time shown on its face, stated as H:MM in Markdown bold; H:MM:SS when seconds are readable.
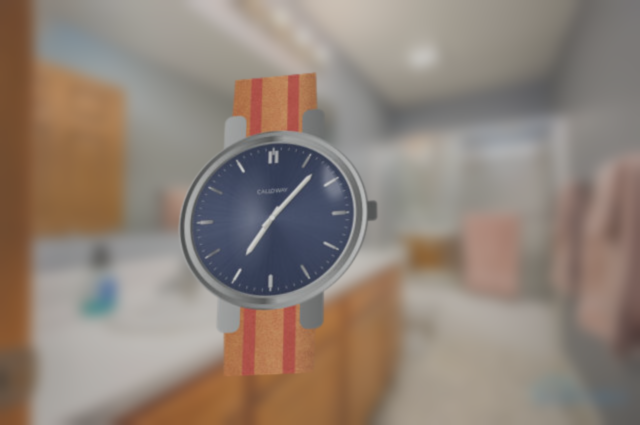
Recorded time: **7:07**
